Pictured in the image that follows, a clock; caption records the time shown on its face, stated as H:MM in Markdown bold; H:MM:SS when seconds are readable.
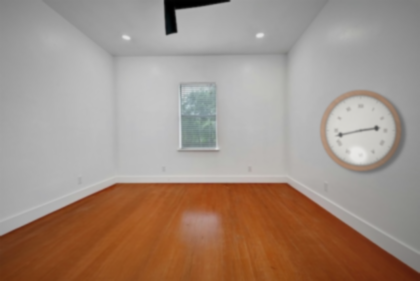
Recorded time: **2:43**
